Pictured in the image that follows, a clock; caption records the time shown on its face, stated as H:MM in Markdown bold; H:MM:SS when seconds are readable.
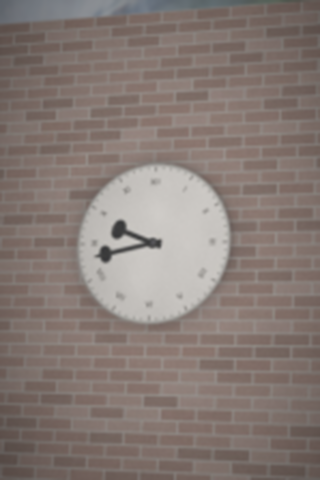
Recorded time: **9:43**
